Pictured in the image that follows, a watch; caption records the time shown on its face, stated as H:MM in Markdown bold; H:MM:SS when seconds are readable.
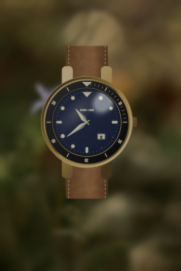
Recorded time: **10:39**
